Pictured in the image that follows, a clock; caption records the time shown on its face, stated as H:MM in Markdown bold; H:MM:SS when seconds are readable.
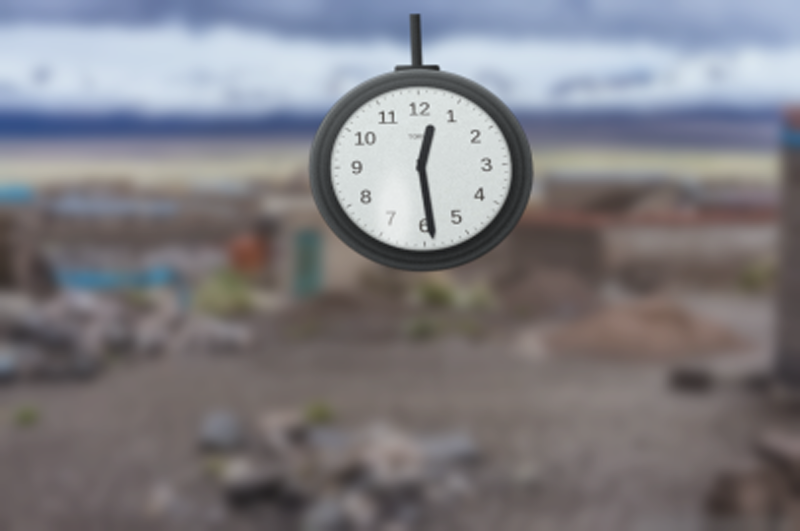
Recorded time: **12:29**
